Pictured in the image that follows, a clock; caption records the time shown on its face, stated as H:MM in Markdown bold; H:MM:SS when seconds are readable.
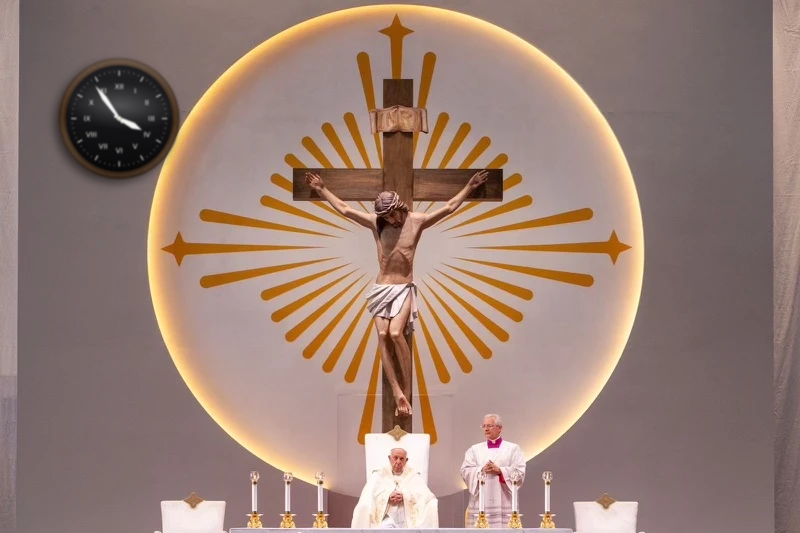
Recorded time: **3:54**
